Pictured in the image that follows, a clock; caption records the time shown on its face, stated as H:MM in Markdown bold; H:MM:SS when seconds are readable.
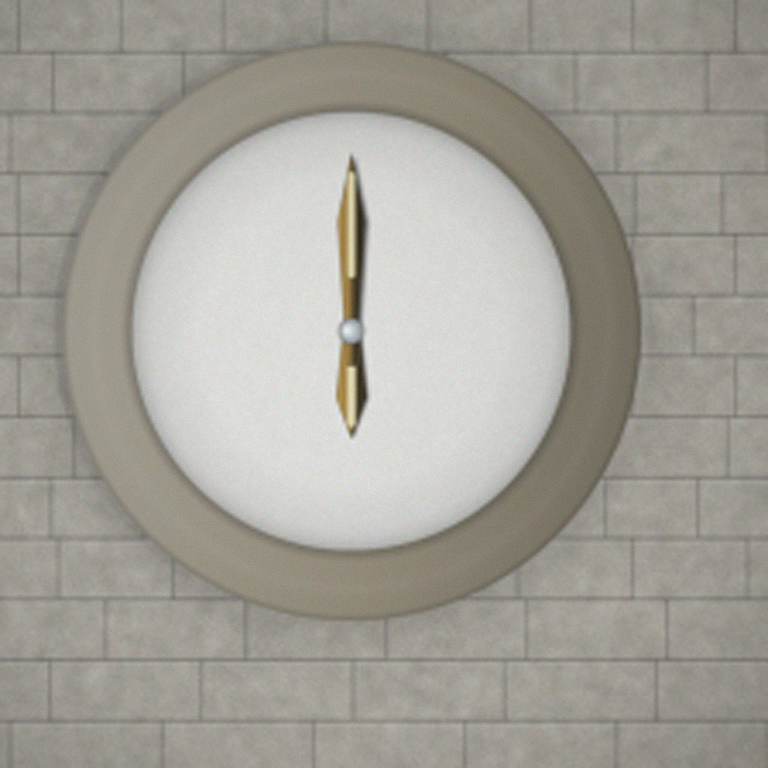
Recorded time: **6:00**
